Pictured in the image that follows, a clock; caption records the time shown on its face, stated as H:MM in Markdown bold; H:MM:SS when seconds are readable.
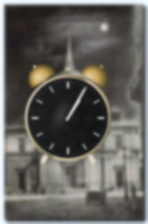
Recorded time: **1:05**
